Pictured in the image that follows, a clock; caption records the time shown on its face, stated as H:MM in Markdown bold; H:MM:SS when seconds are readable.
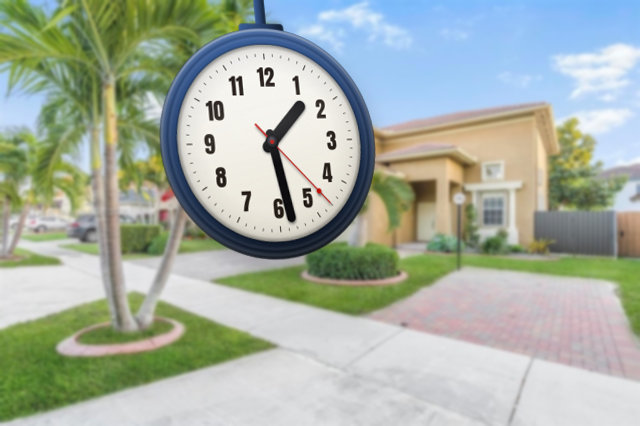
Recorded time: **1:28:23**
